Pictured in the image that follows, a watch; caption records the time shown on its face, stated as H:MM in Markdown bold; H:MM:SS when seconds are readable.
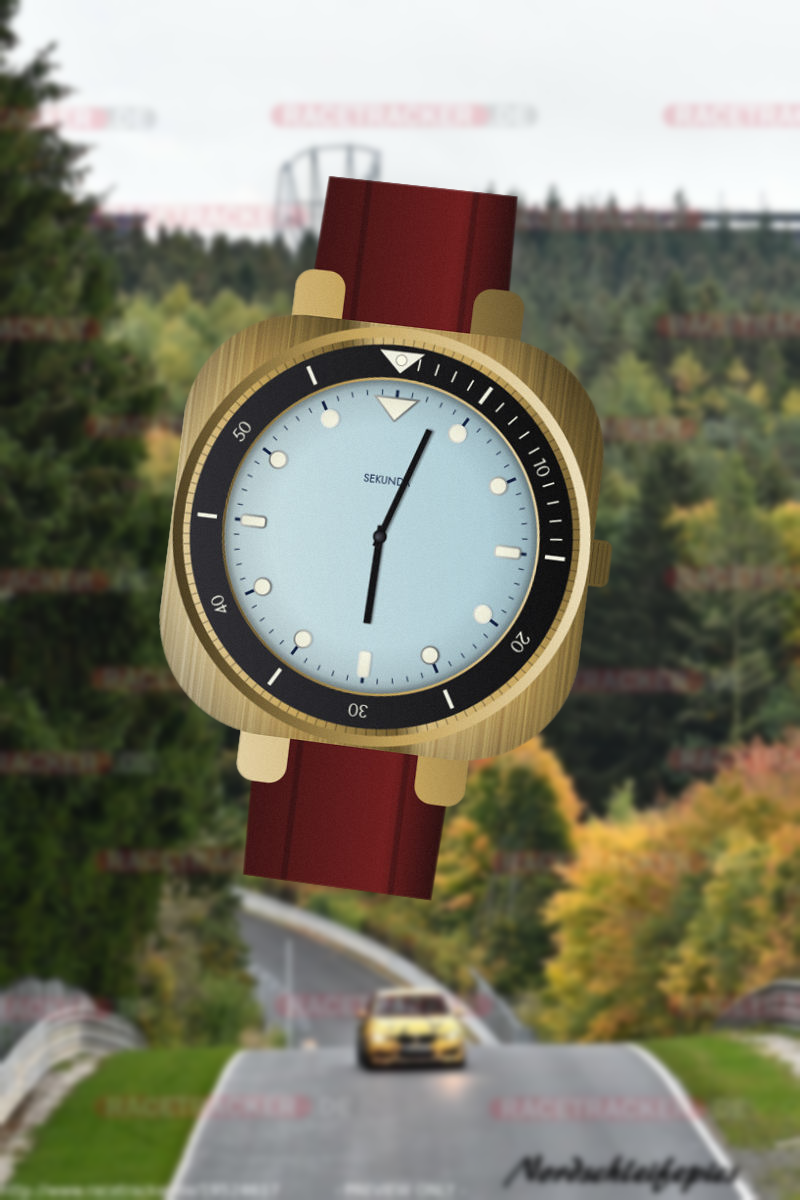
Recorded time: **6:03**
